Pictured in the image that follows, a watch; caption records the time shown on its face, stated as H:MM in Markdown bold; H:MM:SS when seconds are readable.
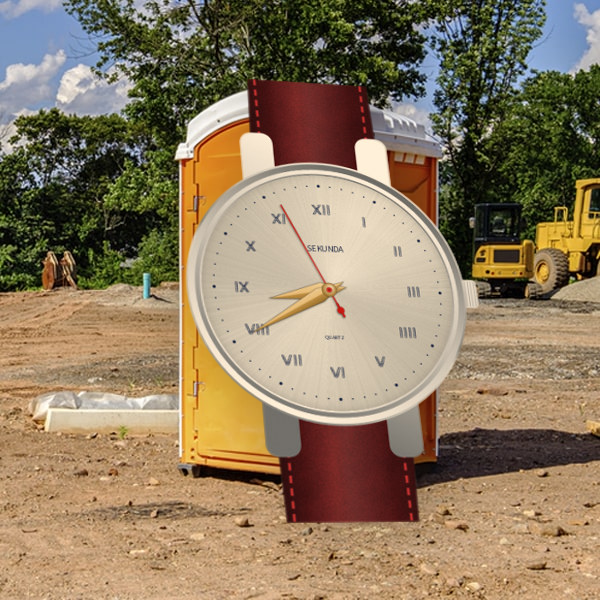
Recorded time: **8:39:56**
